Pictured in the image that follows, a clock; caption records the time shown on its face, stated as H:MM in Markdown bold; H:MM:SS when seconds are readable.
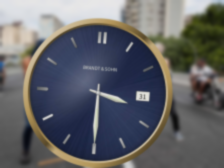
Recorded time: **3:30**
